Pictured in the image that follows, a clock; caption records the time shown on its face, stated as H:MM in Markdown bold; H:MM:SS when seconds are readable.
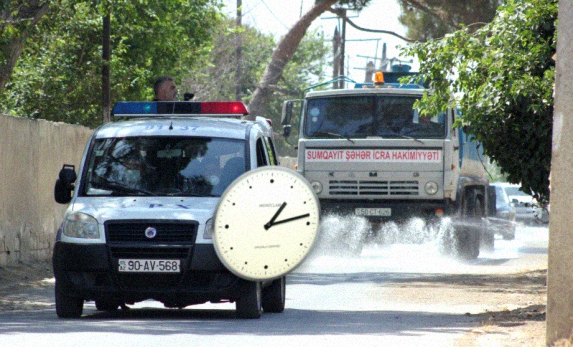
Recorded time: **1:13**
